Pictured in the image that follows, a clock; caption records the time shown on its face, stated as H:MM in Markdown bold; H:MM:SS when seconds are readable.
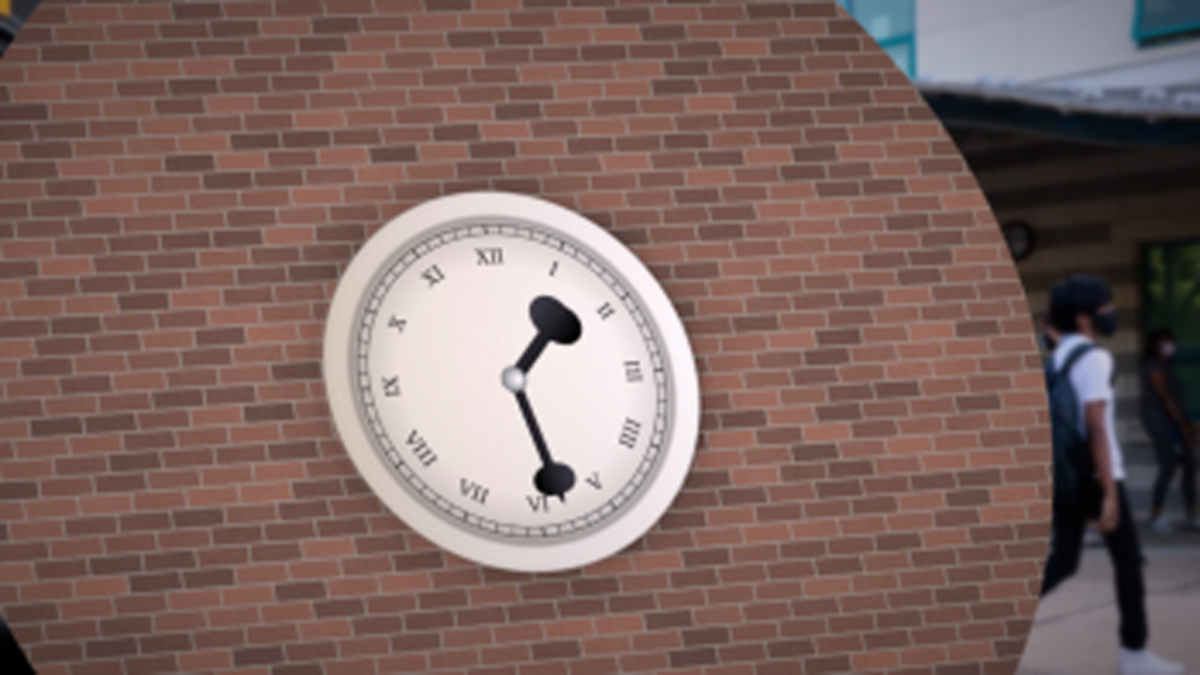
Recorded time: **1:28**
